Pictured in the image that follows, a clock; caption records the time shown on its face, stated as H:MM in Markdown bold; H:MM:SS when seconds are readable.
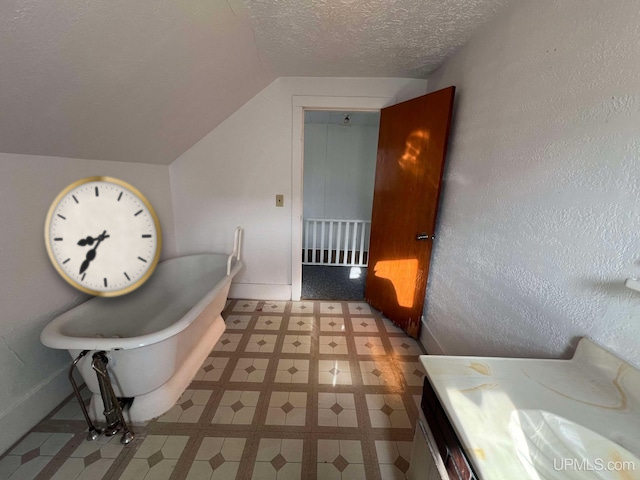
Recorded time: **8:36**
